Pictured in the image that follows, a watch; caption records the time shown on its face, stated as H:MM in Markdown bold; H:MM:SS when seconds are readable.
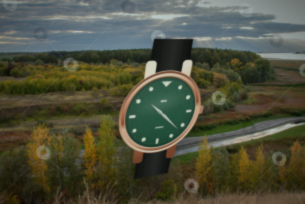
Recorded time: **10:22**
